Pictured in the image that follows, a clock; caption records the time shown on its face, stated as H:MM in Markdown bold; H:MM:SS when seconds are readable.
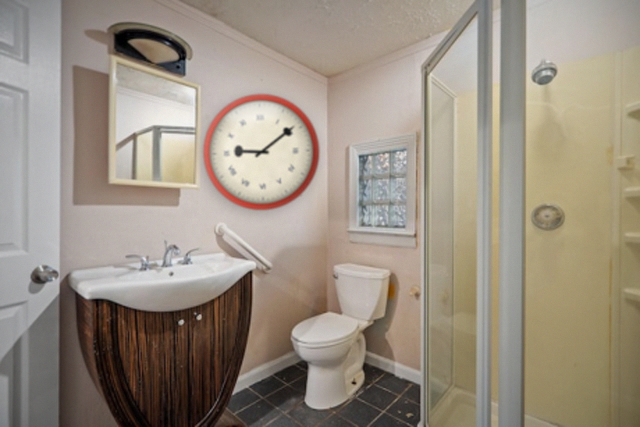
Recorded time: **9:09**
